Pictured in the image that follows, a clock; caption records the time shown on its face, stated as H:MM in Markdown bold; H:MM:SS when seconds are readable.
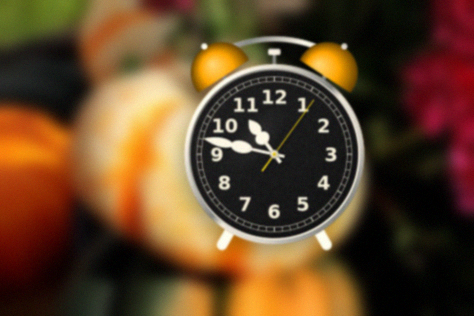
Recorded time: **10:47:06**
